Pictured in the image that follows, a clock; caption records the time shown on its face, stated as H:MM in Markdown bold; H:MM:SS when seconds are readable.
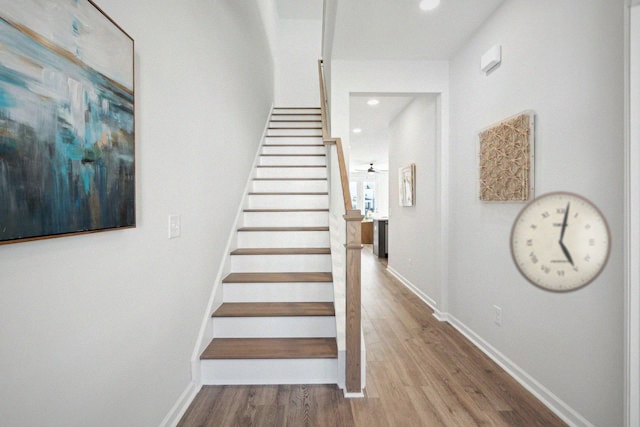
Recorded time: **5:02**
